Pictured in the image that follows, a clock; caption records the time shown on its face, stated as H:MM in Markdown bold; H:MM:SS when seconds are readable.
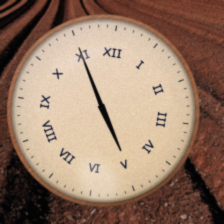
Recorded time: **4:55**
